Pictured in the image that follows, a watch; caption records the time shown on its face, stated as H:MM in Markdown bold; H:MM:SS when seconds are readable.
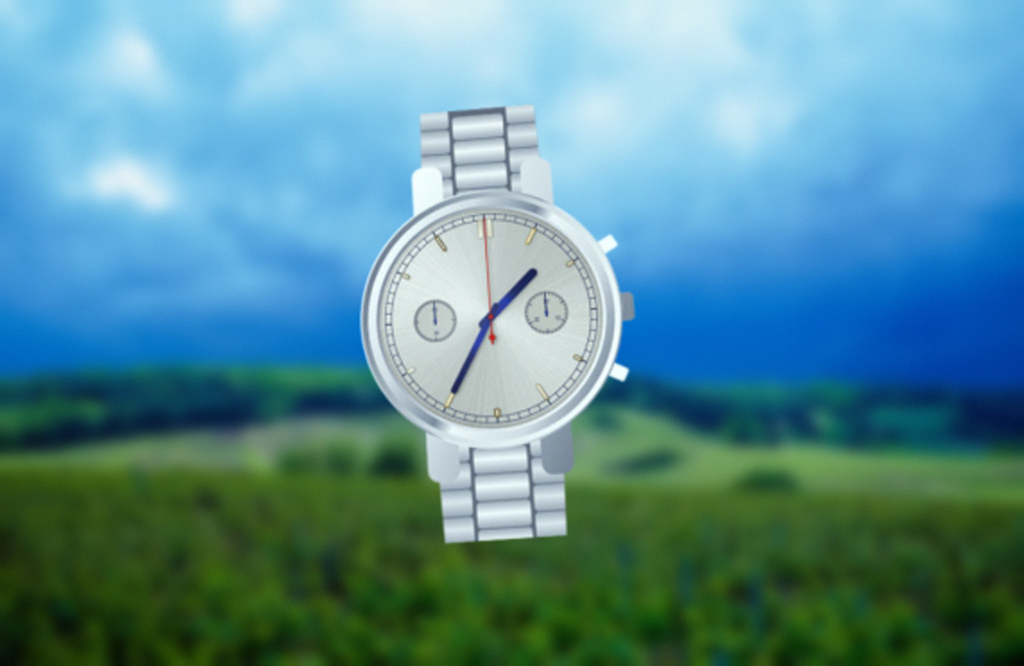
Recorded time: **1:35**
